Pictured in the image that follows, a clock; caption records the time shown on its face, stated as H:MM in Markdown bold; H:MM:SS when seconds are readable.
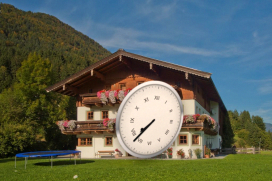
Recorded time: **7:37**
